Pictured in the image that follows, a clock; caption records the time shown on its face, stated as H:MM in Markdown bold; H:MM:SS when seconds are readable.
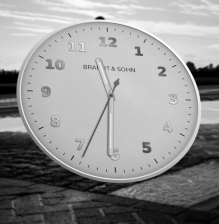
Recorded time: **11:30:34**
